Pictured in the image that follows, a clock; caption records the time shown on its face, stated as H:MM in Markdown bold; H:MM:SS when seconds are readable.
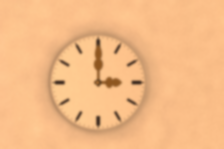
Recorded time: **3:00**
